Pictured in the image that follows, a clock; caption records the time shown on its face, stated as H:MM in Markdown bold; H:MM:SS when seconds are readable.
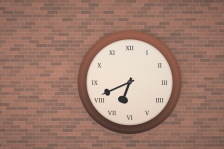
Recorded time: **6:41**
